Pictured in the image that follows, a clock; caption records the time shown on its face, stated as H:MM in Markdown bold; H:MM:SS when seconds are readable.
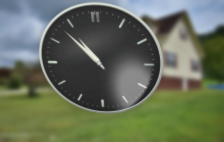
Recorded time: **10:53**
